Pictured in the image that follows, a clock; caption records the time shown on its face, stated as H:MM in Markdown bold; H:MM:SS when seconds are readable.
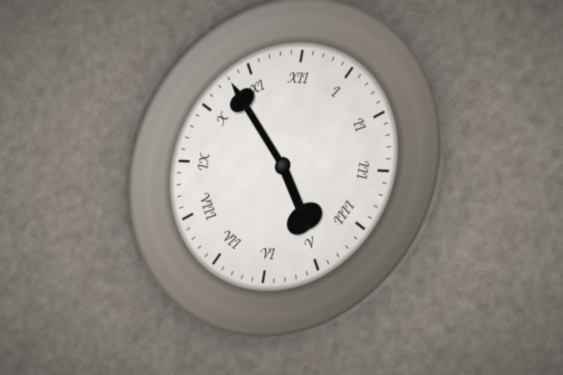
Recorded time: **4:53**
